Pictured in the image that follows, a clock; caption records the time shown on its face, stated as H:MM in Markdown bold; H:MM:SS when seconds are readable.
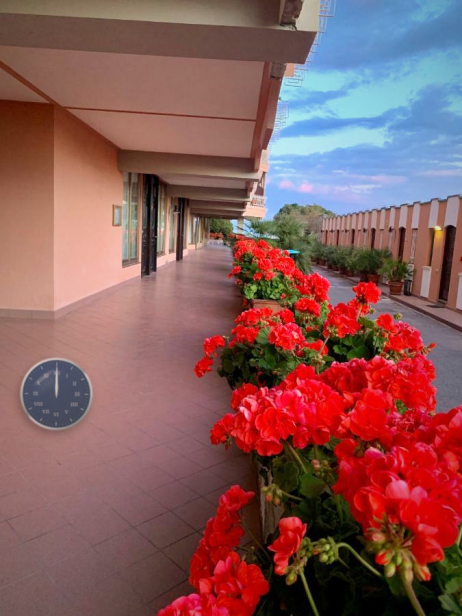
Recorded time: **12:00**
